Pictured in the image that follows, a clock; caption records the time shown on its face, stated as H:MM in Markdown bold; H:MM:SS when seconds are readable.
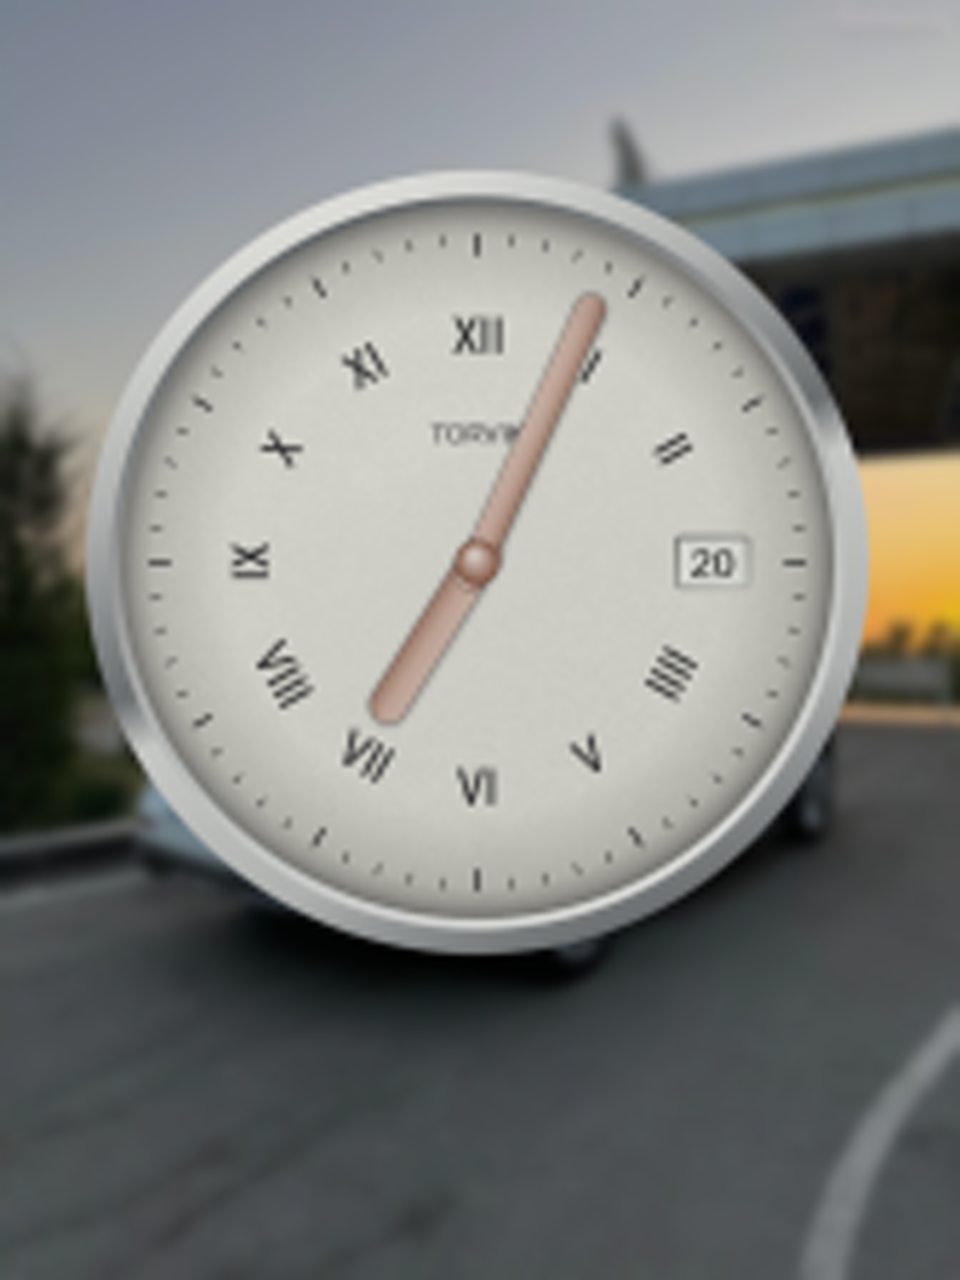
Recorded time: **7:04**
